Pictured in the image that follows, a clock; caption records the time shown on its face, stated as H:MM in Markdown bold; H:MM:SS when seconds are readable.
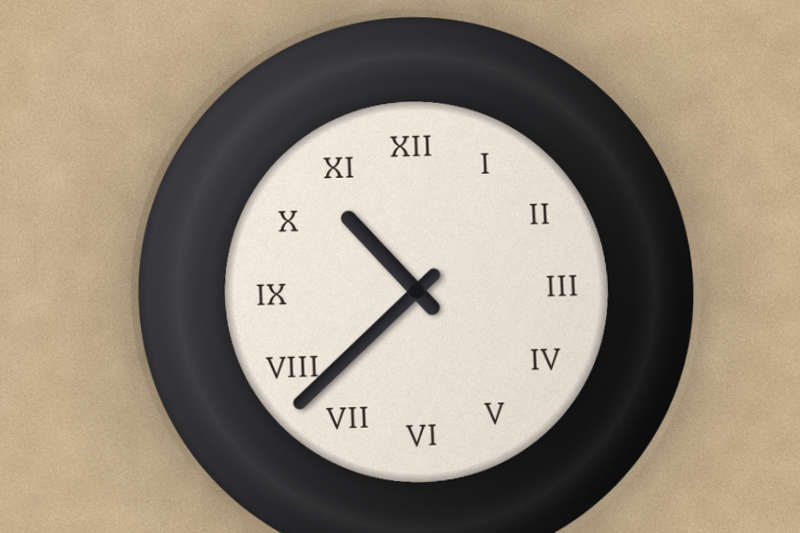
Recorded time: **10:38**
